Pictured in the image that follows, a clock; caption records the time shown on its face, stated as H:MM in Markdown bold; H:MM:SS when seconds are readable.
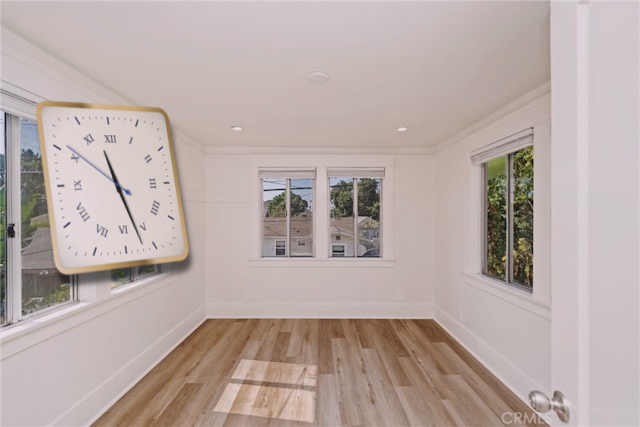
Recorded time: **11:26:51**
